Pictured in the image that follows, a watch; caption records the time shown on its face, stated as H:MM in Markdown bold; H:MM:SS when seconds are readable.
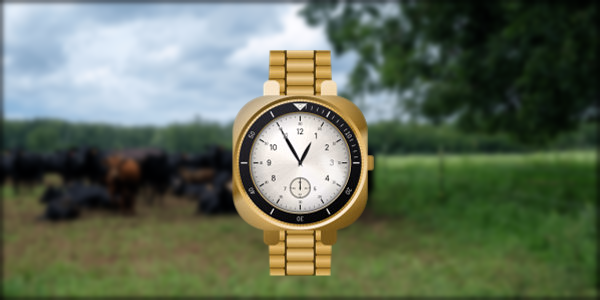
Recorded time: **12:55**
